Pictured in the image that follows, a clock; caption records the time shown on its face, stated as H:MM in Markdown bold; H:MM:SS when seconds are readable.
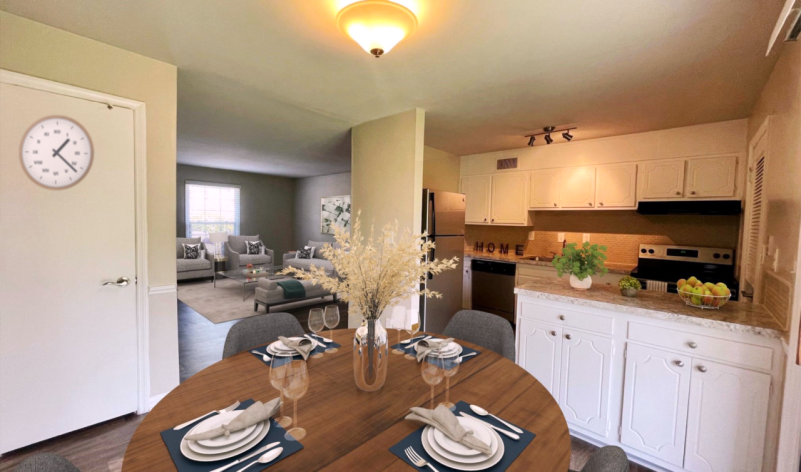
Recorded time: **1:22**
